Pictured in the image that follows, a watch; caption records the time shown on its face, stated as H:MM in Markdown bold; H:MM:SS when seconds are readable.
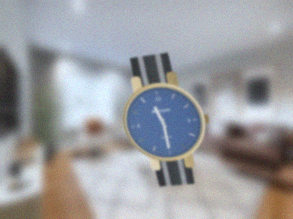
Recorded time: **11:30**
